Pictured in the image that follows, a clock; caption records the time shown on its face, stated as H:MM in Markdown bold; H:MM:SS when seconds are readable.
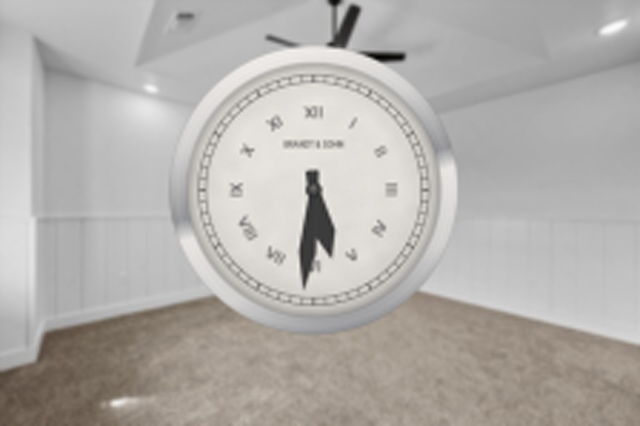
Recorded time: **5:31**
